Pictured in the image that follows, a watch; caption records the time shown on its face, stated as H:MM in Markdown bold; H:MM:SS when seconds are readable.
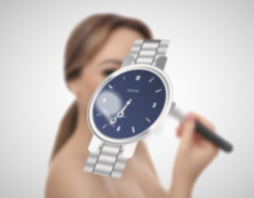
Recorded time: **6:34**
